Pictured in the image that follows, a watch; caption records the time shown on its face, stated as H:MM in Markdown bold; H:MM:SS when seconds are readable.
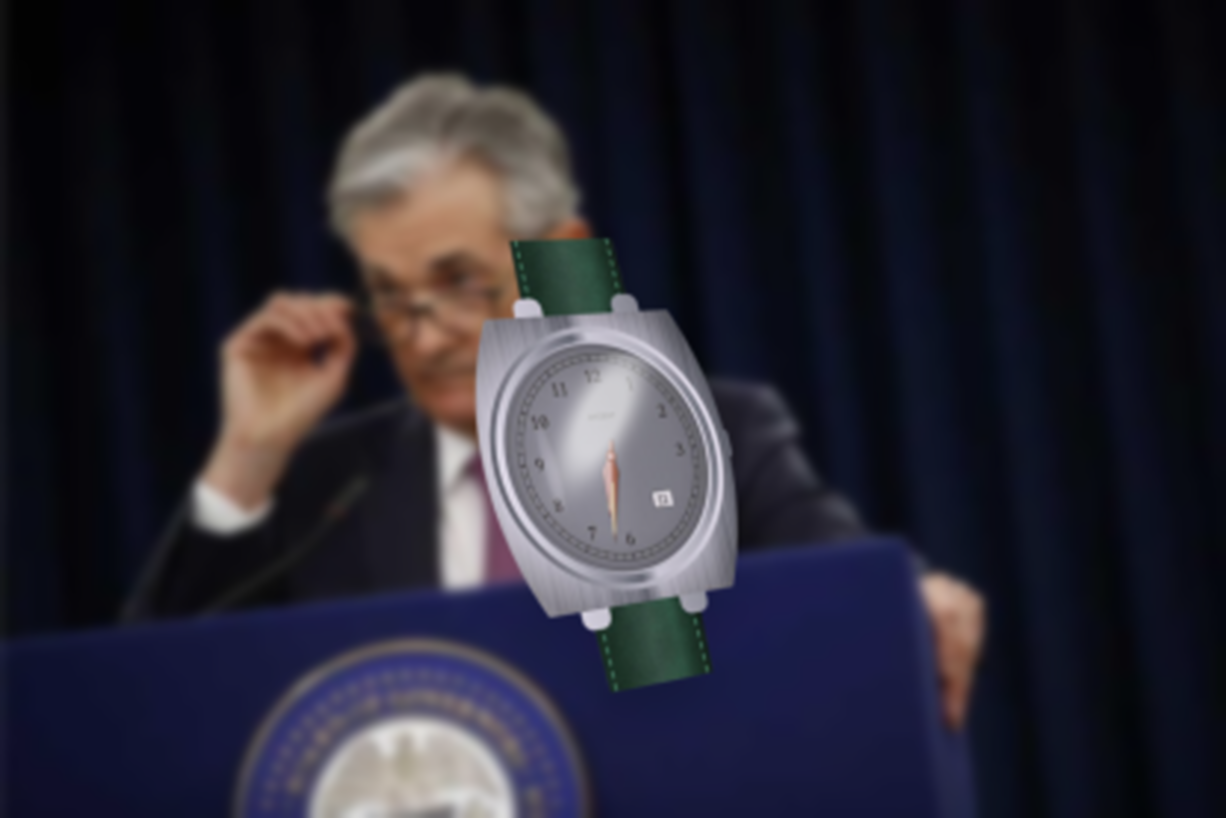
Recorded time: **6:32**
